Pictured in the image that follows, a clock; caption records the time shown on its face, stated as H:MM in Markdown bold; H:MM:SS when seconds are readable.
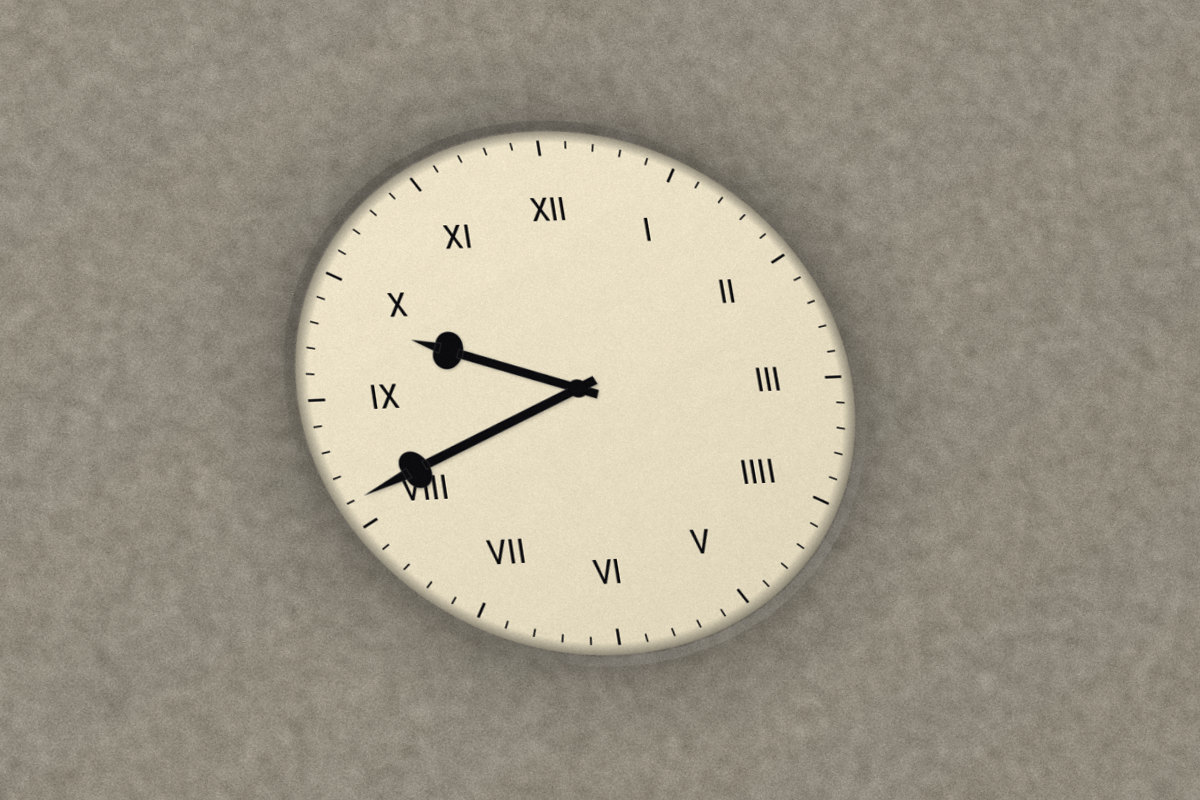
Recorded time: **9:41**
